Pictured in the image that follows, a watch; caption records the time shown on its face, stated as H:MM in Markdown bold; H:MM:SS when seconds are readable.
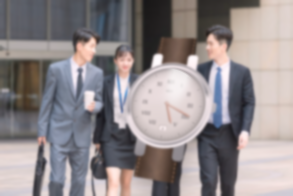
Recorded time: **5:19**
